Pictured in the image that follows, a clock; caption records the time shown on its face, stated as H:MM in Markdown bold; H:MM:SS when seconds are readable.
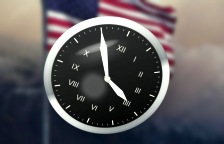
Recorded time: **3:55**
